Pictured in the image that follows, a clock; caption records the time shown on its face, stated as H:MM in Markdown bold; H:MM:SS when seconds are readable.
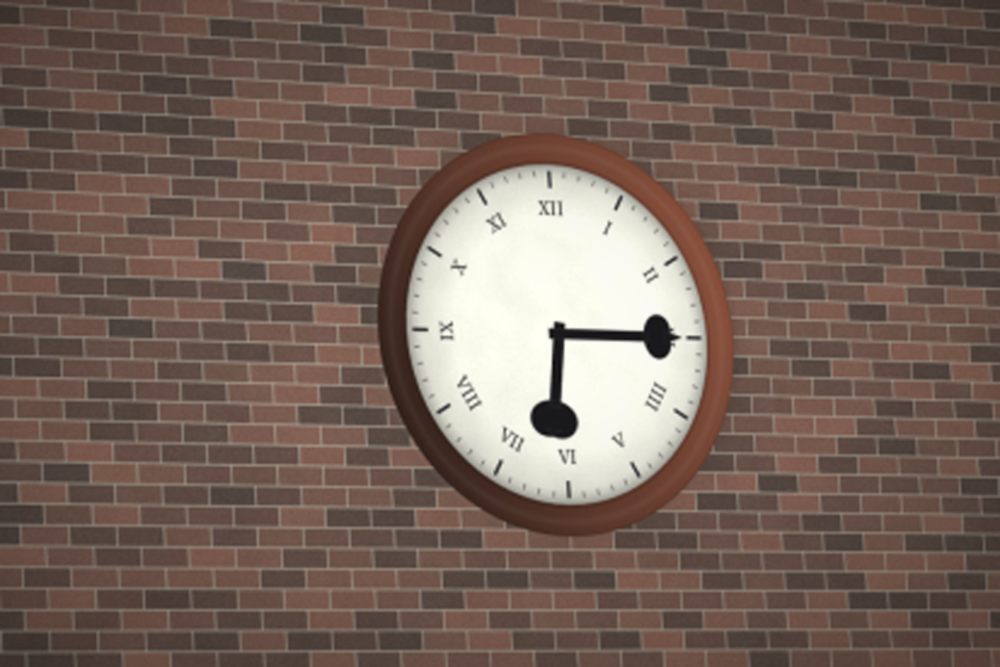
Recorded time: **6:15**
